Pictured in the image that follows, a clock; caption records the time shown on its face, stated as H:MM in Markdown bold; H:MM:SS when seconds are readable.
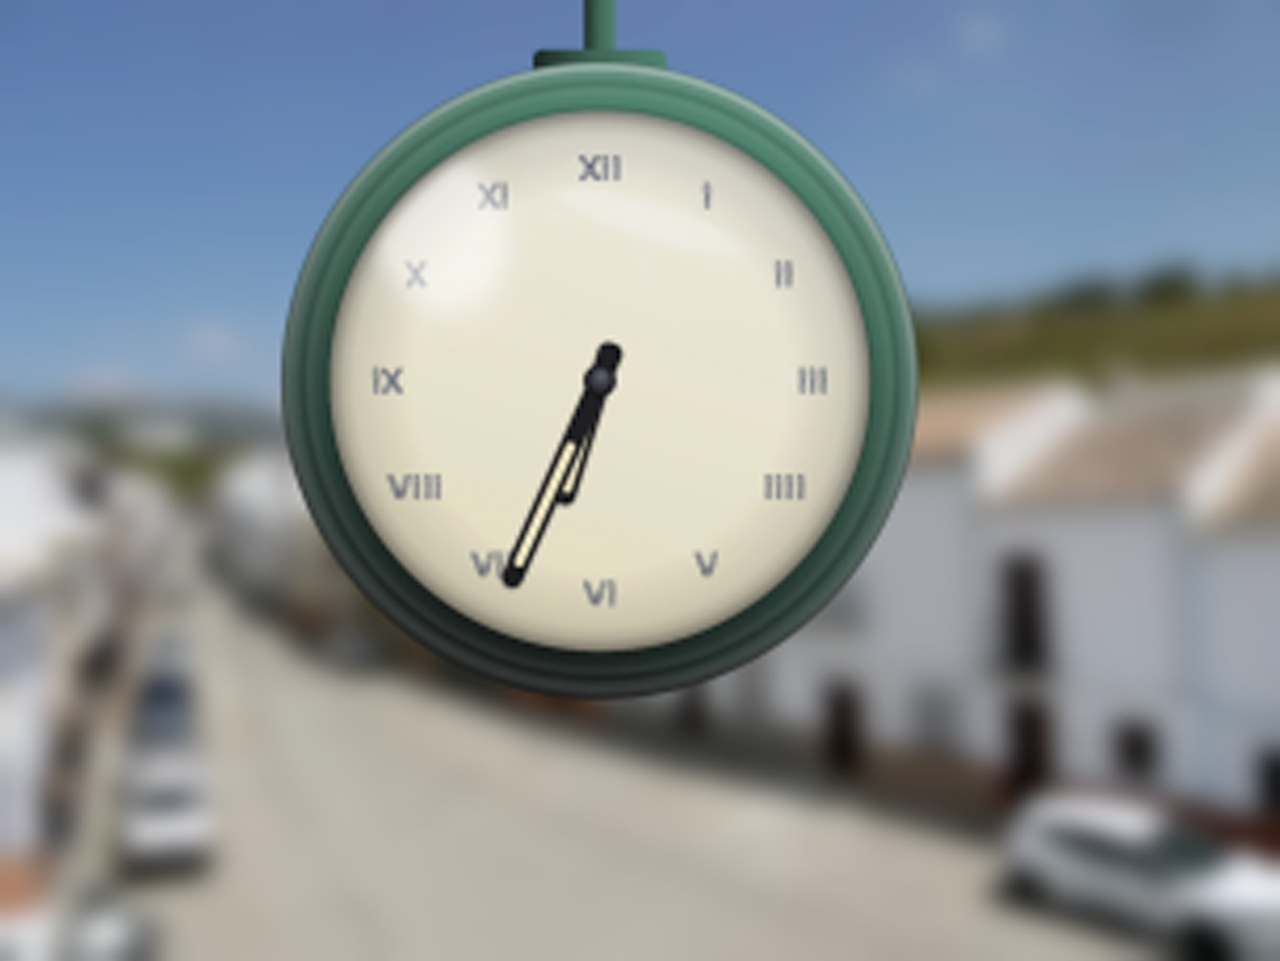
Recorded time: **6:34**
